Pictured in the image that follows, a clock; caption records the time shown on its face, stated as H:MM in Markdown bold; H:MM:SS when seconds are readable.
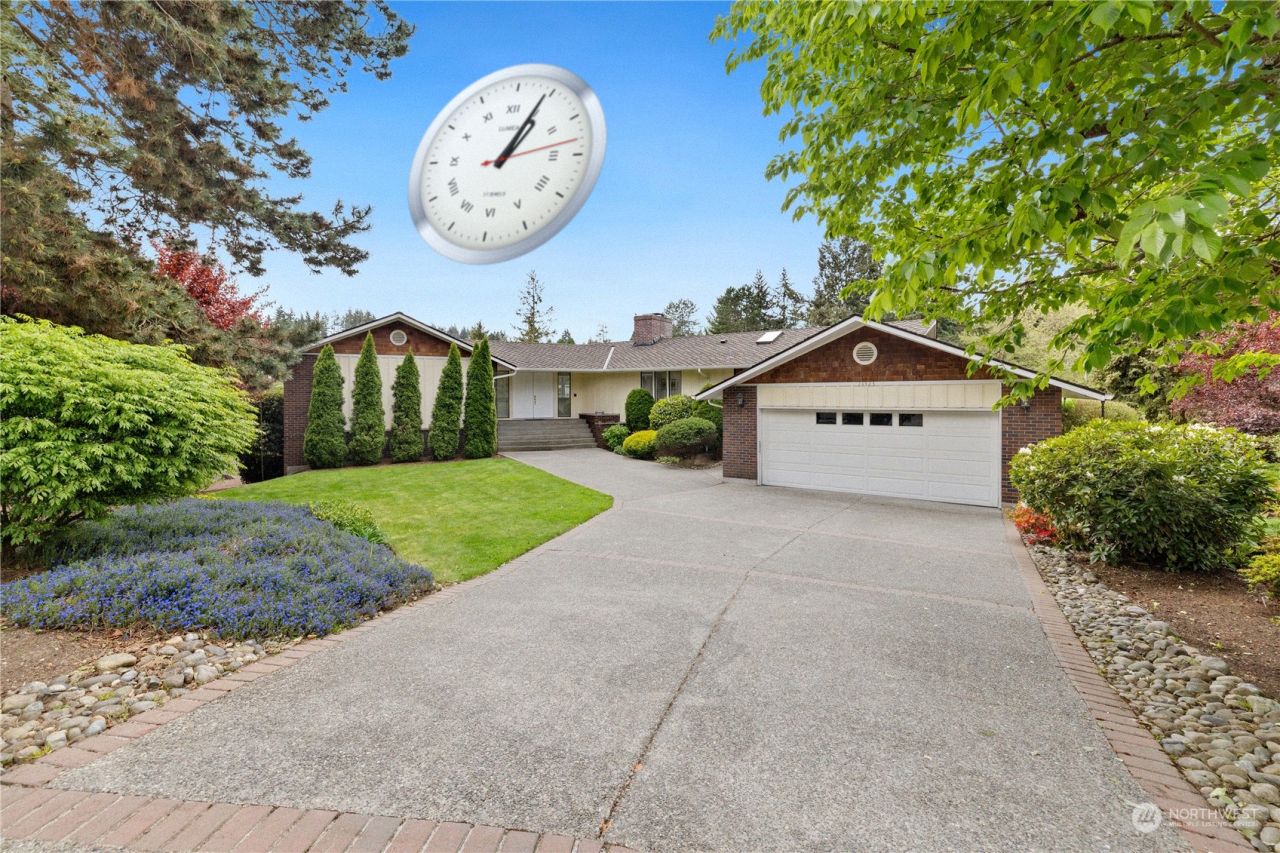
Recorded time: **1:04:13**
